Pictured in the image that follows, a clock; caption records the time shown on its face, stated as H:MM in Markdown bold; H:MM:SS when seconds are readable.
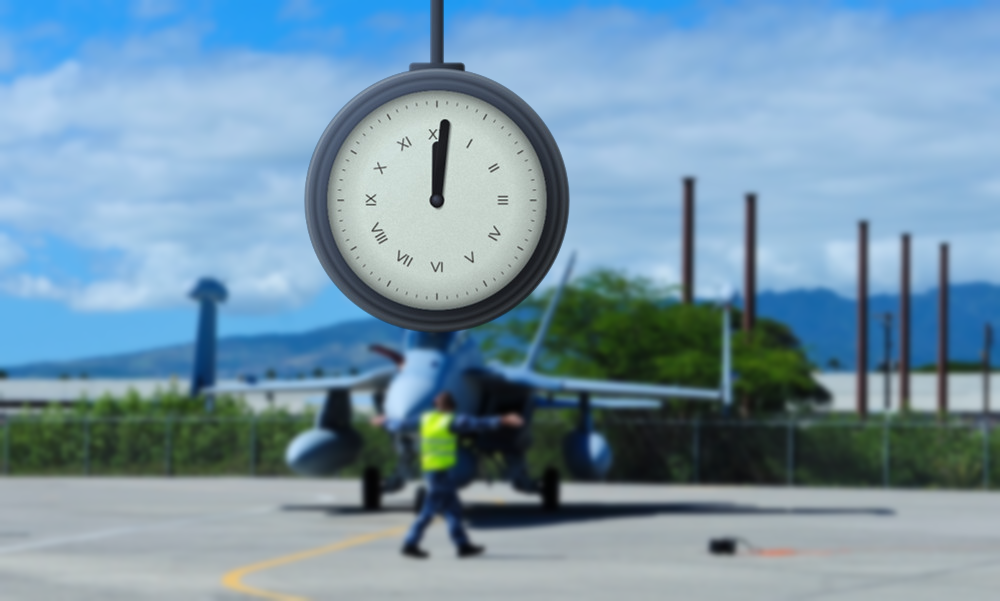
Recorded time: **12:01**
